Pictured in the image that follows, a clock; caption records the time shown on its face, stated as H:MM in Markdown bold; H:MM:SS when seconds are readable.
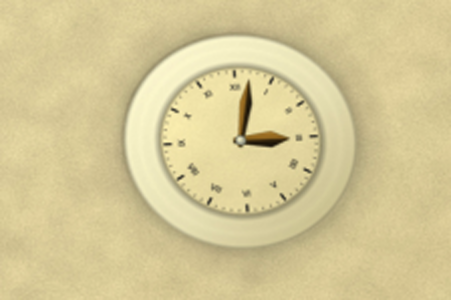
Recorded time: **3:02**
